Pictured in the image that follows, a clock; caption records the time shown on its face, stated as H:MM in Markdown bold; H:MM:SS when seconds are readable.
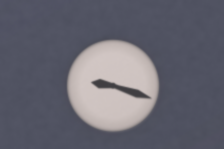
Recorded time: **9:18**
